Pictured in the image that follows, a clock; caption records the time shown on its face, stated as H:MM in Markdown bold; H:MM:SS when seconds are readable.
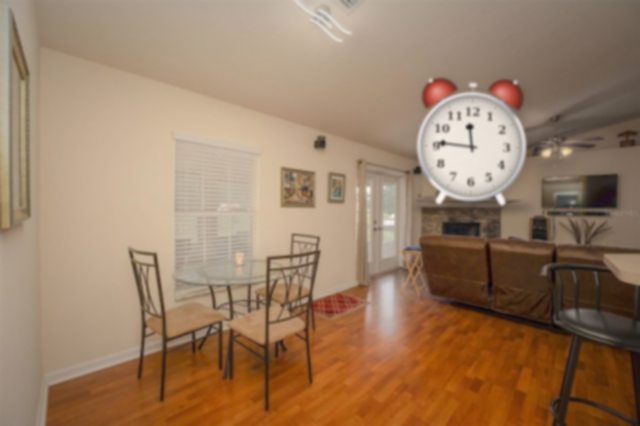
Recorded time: **11:46**
